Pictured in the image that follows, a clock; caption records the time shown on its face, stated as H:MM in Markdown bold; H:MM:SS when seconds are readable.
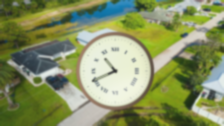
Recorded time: **10:41**
